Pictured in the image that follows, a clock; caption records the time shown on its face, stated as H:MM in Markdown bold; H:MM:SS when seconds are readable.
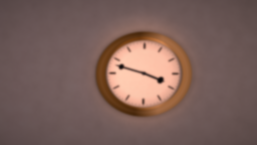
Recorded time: **3:48**
